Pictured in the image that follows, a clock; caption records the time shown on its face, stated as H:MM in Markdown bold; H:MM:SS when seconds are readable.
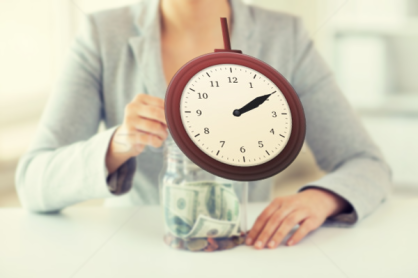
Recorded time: **2:10**
